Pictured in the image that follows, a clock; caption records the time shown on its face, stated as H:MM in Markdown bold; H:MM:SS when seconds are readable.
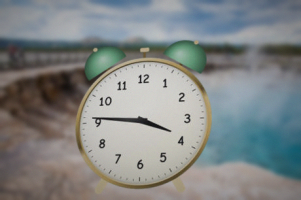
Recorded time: **3:46**
